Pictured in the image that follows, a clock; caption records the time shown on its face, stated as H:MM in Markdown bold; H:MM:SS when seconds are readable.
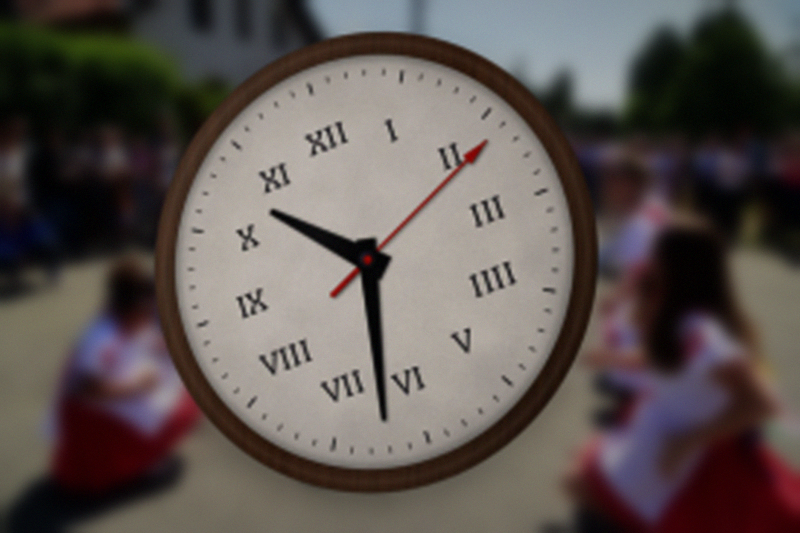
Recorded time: **10:32:11**
